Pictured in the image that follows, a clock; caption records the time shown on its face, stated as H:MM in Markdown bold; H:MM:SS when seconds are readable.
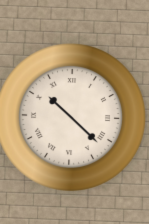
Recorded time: **10:22**
